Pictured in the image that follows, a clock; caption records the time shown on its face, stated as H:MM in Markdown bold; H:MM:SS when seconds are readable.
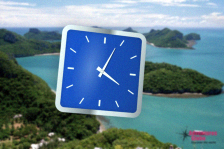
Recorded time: **4:04**
